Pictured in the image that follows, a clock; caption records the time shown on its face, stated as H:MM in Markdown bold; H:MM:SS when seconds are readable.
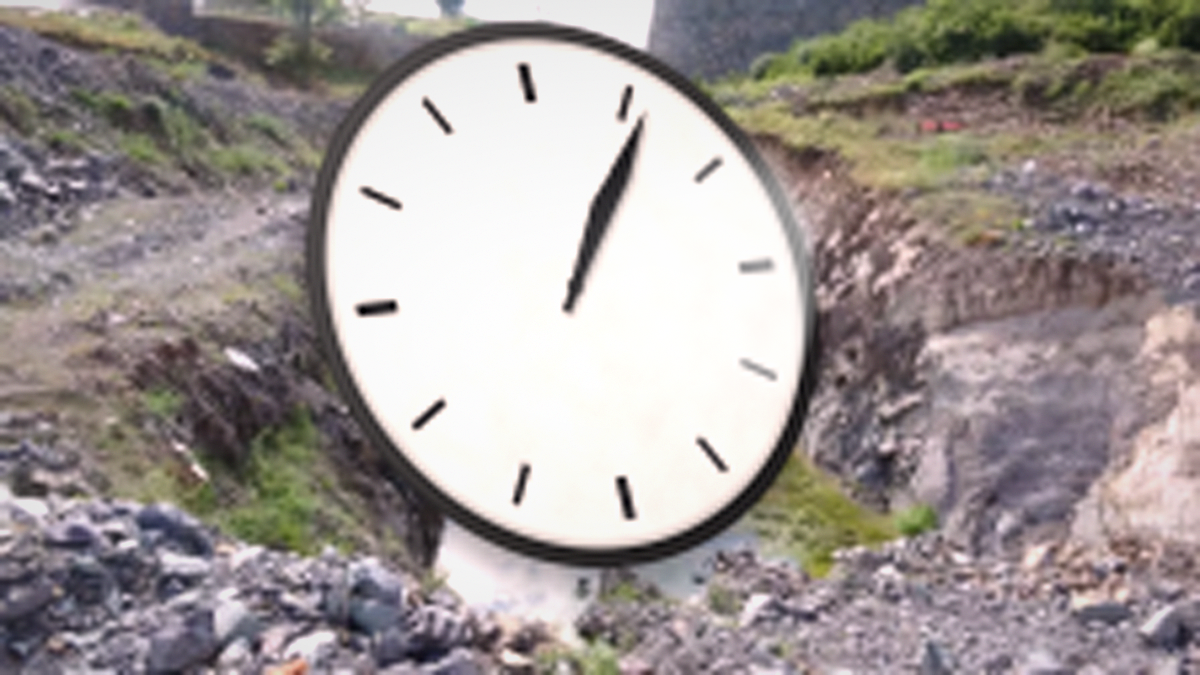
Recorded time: **1:06**
